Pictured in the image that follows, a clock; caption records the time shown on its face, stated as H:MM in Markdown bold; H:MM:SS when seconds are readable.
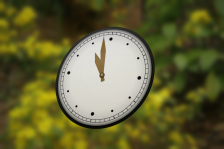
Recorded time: **10:58**
